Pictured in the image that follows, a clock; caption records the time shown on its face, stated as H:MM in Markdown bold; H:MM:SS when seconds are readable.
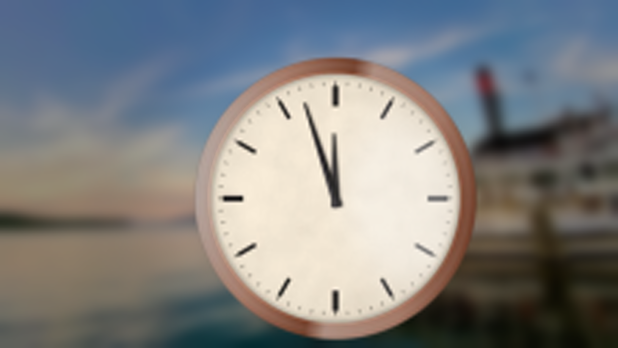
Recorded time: **11:57**
